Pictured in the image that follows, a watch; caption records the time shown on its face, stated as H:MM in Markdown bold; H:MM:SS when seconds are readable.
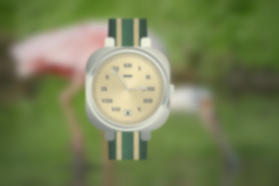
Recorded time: **2:54**
